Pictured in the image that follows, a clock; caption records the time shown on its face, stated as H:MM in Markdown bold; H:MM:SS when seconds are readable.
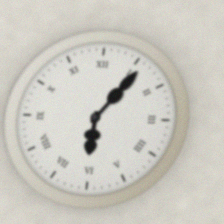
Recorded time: **6:06**
